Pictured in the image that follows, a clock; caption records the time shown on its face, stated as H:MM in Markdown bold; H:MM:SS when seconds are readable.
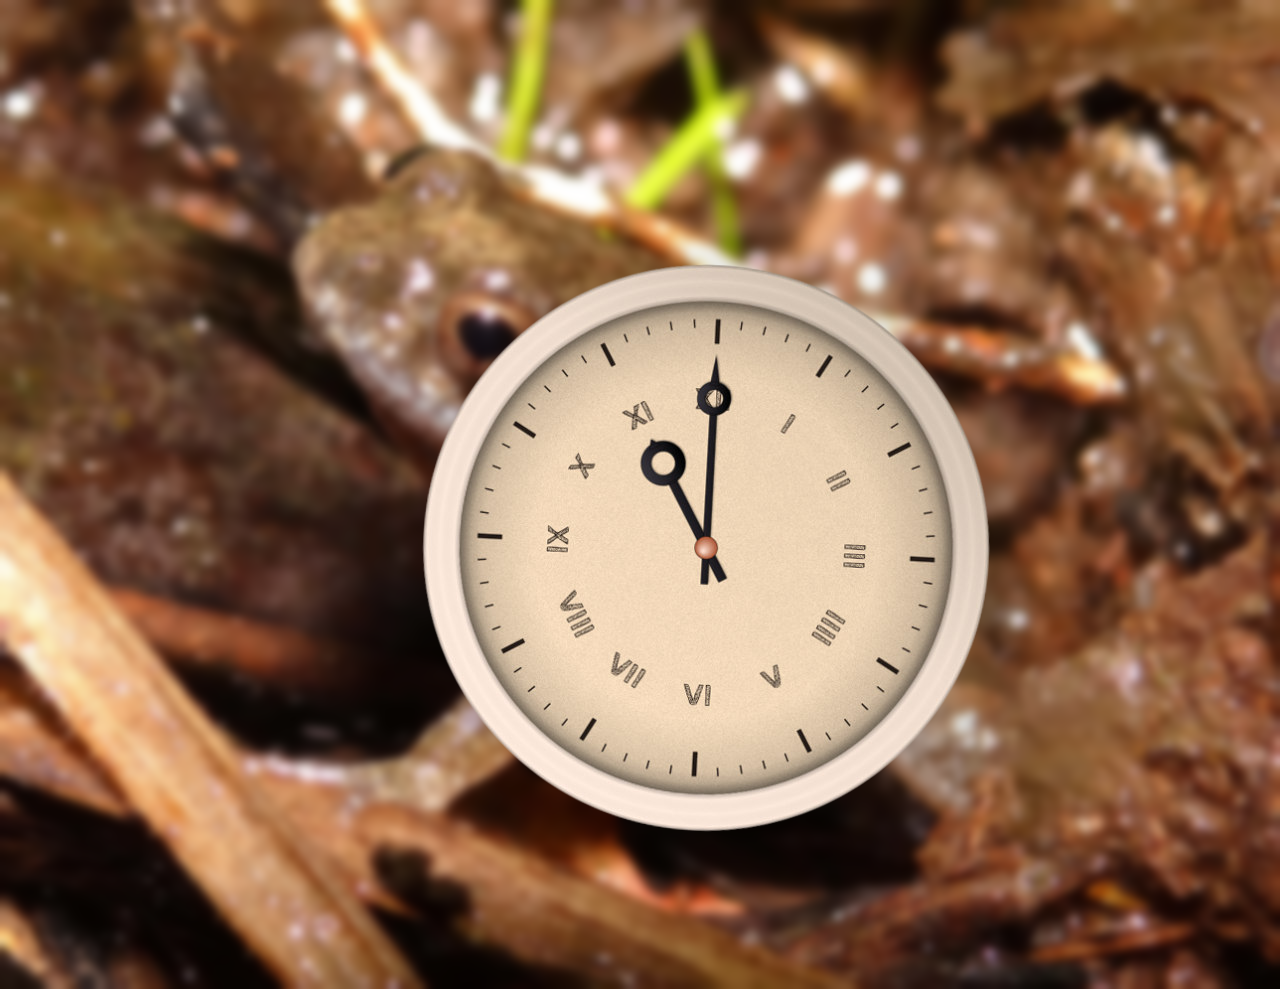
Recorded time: **11:00**
